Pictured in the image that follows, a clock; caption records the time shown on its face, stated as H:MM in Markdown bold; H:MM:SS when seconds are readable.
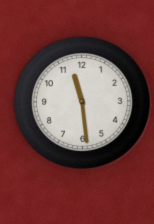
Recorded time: **11:29**
